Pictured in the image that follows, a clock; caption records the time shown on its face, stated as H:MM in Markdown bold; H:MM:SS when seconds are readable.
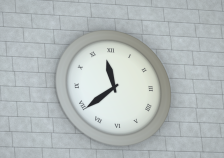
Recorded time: **11:39**
